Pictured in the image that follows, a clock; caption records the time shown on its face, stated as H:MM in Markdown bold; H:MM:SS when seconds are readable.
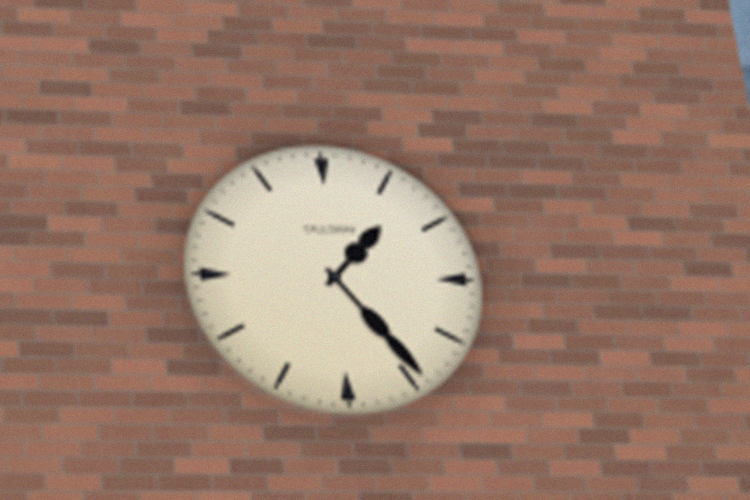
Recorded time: **1:24**
